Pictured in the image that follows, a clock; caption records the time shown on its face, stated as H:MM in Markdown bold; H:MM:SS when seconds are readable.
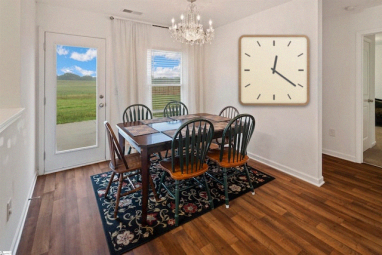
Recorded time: **12:21**
